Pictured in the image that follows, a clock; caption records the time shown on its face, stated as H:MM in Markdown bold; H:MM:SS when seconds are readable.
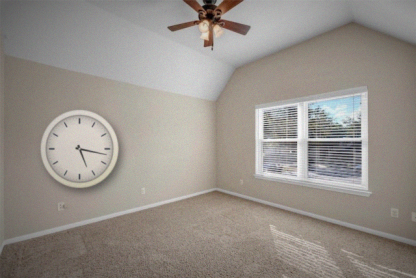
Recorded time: **5:17**
